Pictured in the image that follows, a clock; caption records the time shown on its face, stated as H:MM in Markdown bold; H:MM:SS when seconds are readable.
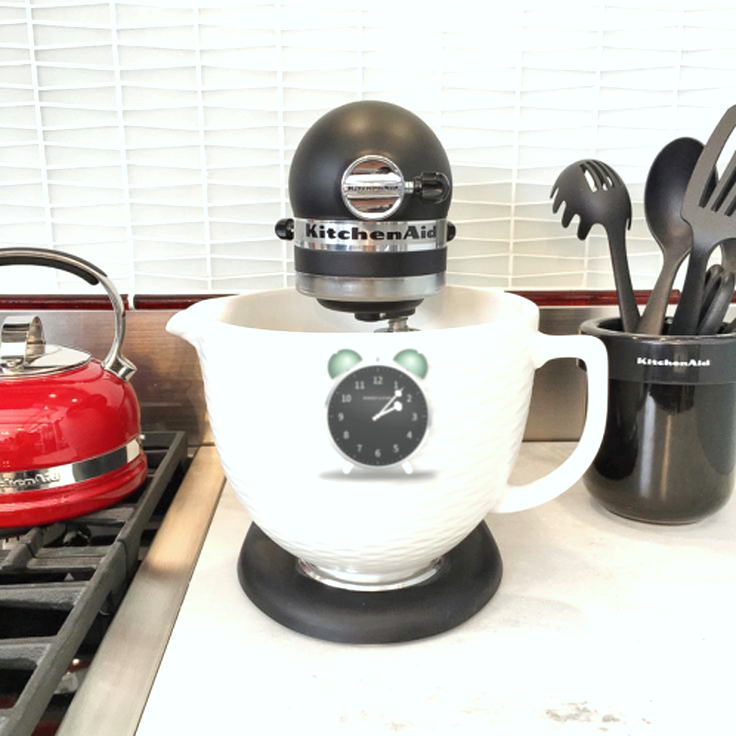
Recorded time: **2:07**
